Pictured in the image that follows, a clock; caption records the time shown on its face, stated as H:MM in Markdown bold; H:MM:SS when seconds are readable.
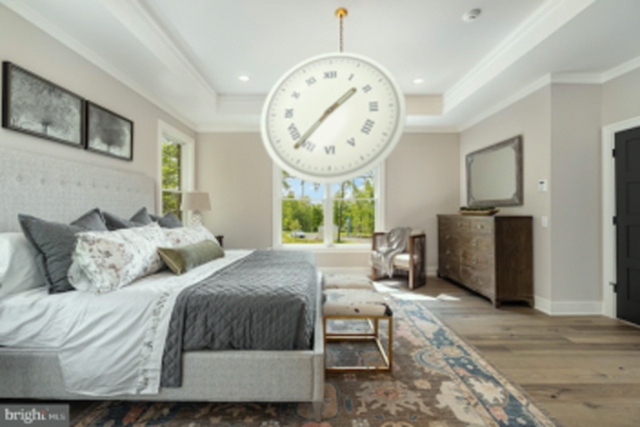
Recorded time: **1:37**
